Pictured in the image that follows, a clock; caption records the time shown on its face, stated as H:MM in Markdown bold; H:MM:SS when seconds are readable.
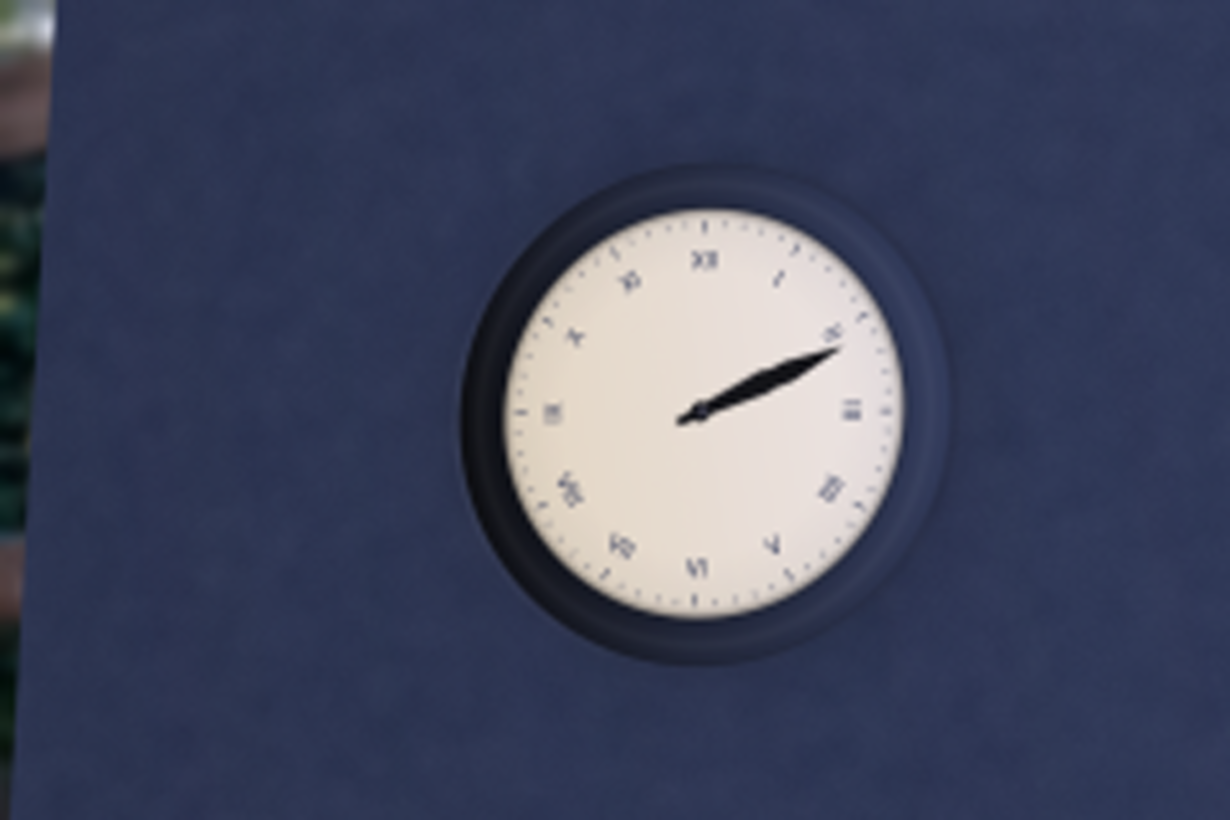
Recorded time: **2:11**
